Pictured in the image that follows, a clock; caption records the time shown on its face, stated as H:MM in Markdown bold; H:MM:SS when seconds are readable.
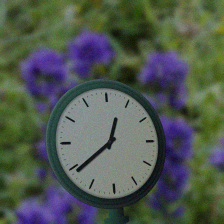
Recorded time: **12:39**
